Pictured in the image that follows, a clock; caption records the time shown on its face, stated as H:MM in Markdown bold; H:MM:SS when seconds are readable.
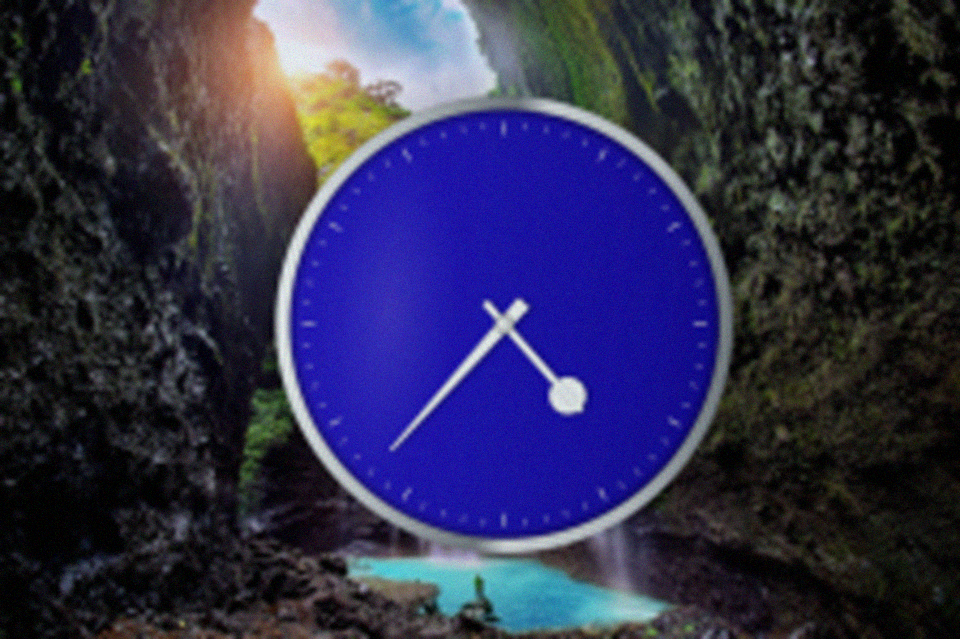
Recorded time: **4:37**
